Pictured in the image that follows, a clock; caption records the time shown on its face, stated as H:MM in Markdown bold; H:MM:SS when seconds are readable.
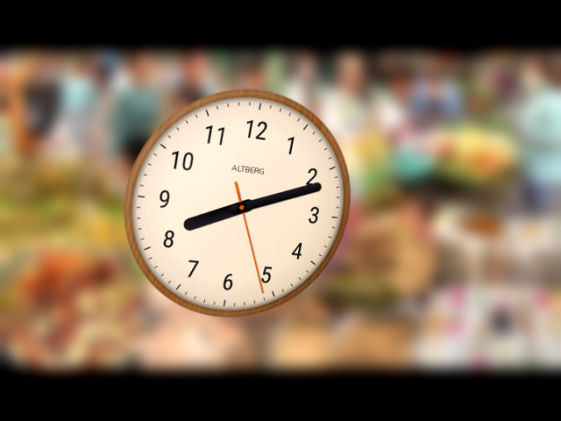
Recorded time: **8:11:26**
